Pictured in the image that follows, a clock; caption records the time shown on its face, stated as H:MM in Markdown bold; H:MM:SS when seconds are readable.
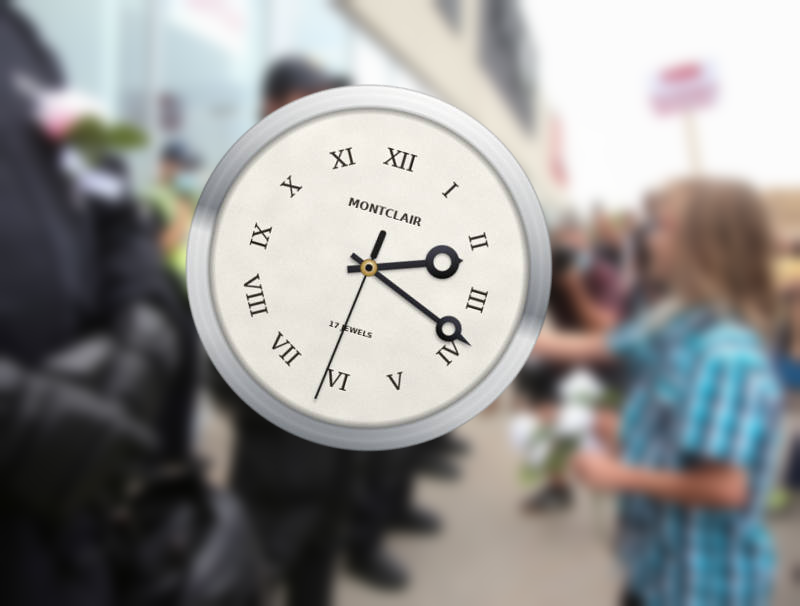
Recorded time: **2:18:31**
